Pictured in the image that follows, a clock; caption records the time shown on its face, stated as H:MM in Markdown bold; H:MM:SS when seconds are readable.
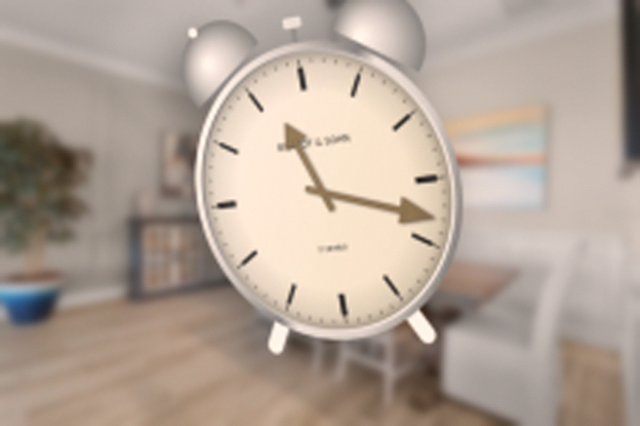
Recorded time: **11:18**
